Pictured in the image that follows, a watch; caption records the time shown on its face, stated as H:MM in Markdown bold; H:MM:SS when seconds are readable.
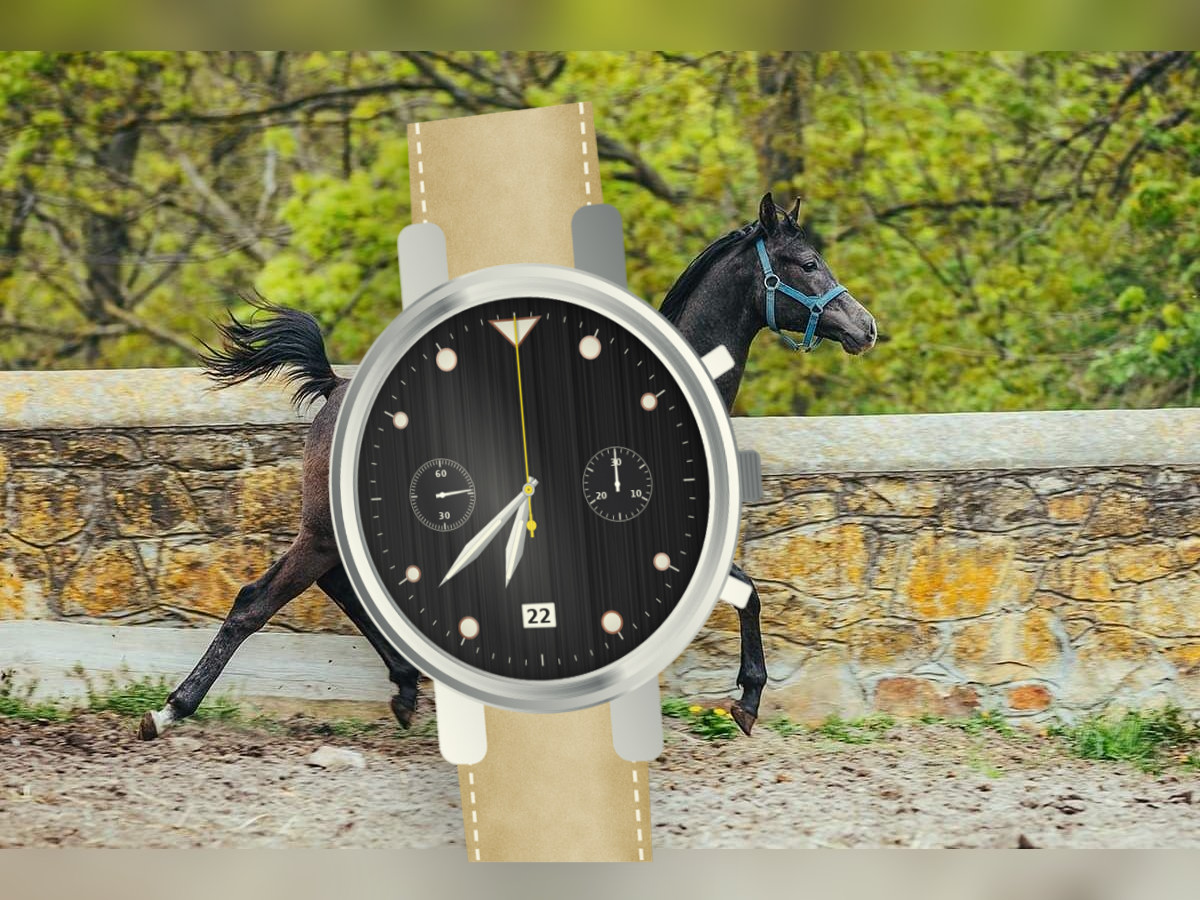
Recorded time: **6:38:14**
